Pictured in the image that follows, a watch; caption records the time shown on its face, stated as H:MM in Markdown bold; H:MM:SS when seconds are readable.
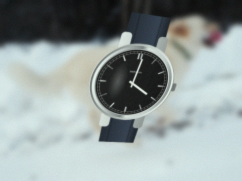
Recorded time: **4:01**
